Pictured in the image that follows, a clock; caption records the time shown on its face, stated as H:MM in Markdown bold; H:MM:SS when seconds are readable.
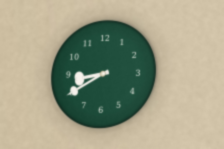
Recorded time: **8:40**
